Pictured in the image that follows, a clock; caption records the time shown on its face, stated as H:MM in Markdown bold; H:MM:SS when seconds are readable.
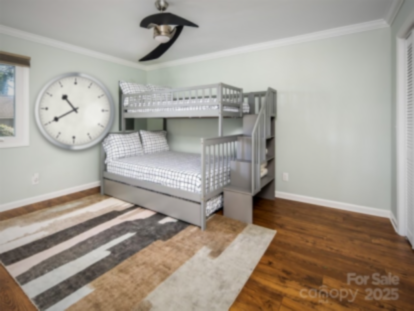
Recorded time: **10:40**
